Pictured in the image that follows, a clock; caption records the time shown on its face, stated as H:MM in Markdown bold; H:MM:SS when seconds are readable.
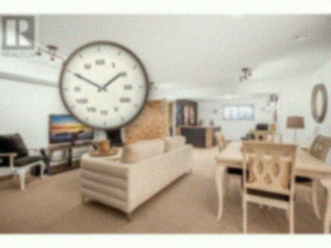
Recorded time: **1:50**
